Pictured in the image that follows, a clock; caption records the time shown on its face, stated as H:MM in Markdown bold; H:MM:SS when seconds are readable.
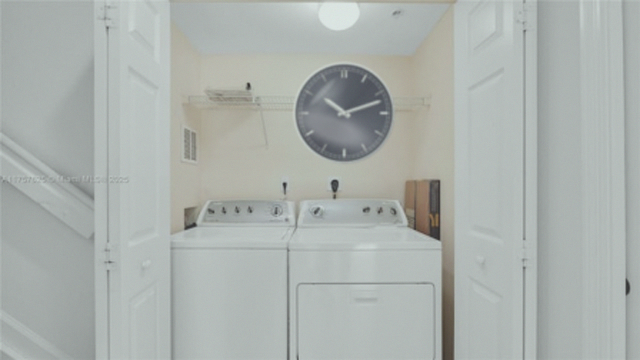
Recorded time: **10:12**
